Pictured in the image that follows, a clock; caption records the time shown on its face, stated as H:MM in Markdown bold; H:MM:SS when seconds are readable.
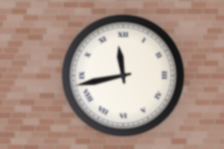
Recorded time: **11:43**
